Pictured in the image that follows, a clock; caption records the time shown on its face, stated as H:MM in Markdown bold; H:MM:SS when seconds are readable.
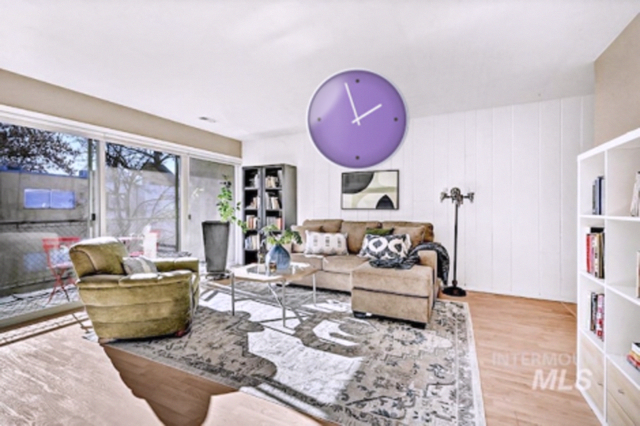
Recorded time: **1:57**
